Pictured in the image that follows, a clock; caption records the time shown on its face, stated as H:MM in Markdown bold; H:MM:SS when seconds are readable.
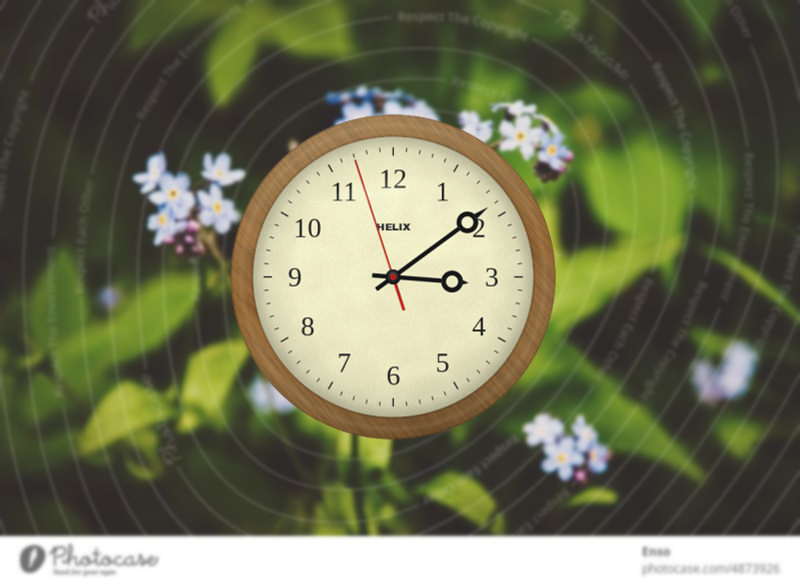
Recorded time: **3:08:57**
